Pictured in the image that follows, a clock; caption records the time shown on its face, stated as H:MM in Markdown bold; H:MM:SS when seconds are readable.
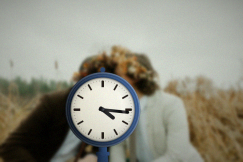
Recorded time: **4:16**
